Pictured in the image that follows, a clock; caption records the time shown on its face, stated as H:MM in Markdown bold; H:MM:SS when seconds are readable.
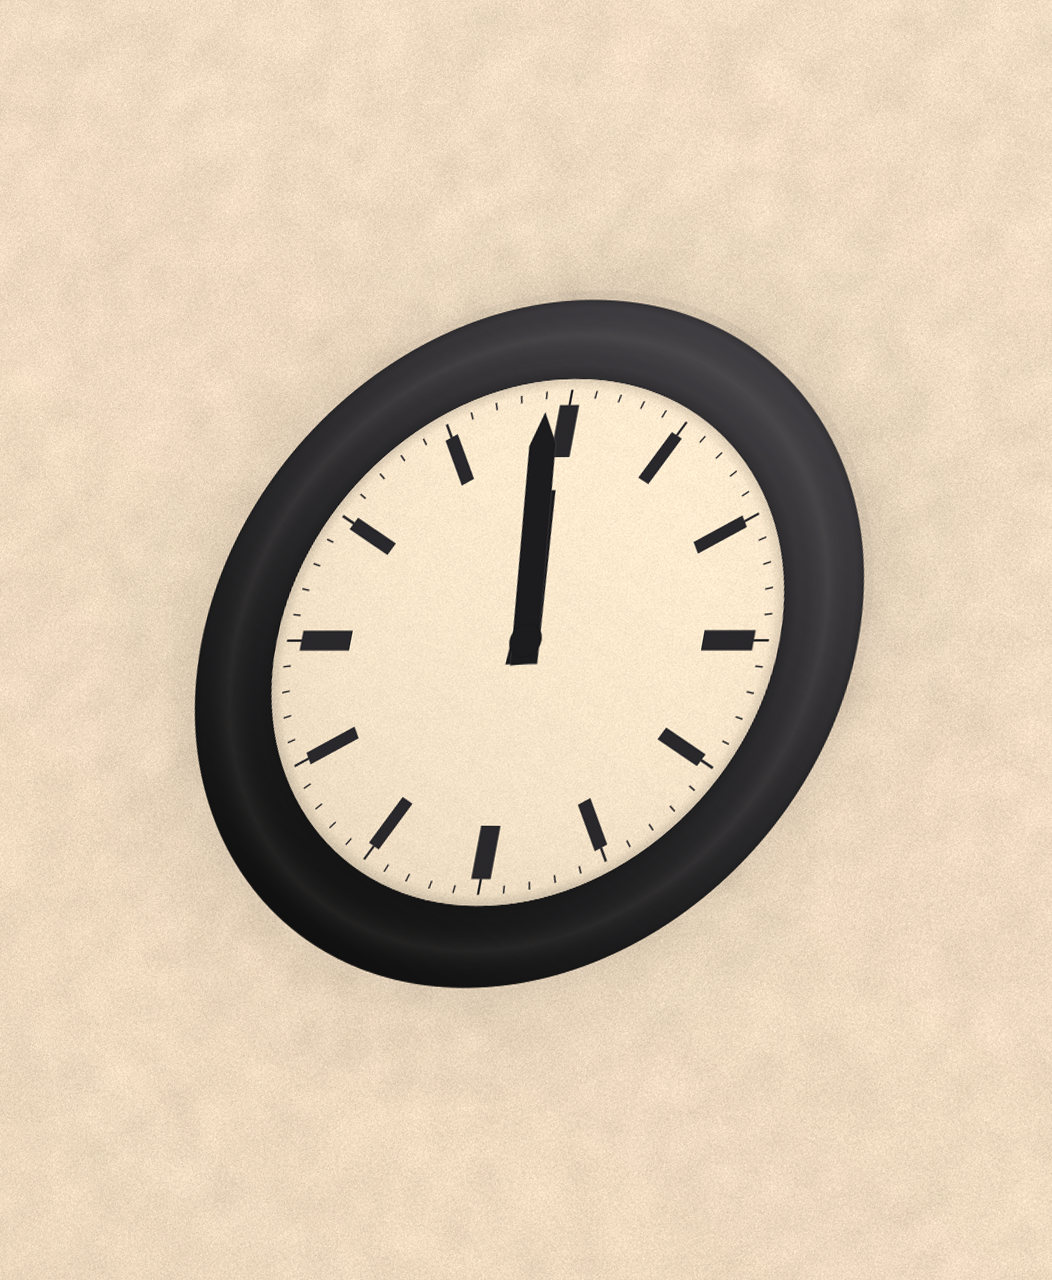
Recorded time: **11:59**
